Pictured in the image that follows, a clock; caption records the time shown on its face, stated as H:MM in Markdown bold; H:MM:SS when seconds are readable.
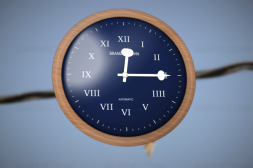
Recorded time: **12:15**
